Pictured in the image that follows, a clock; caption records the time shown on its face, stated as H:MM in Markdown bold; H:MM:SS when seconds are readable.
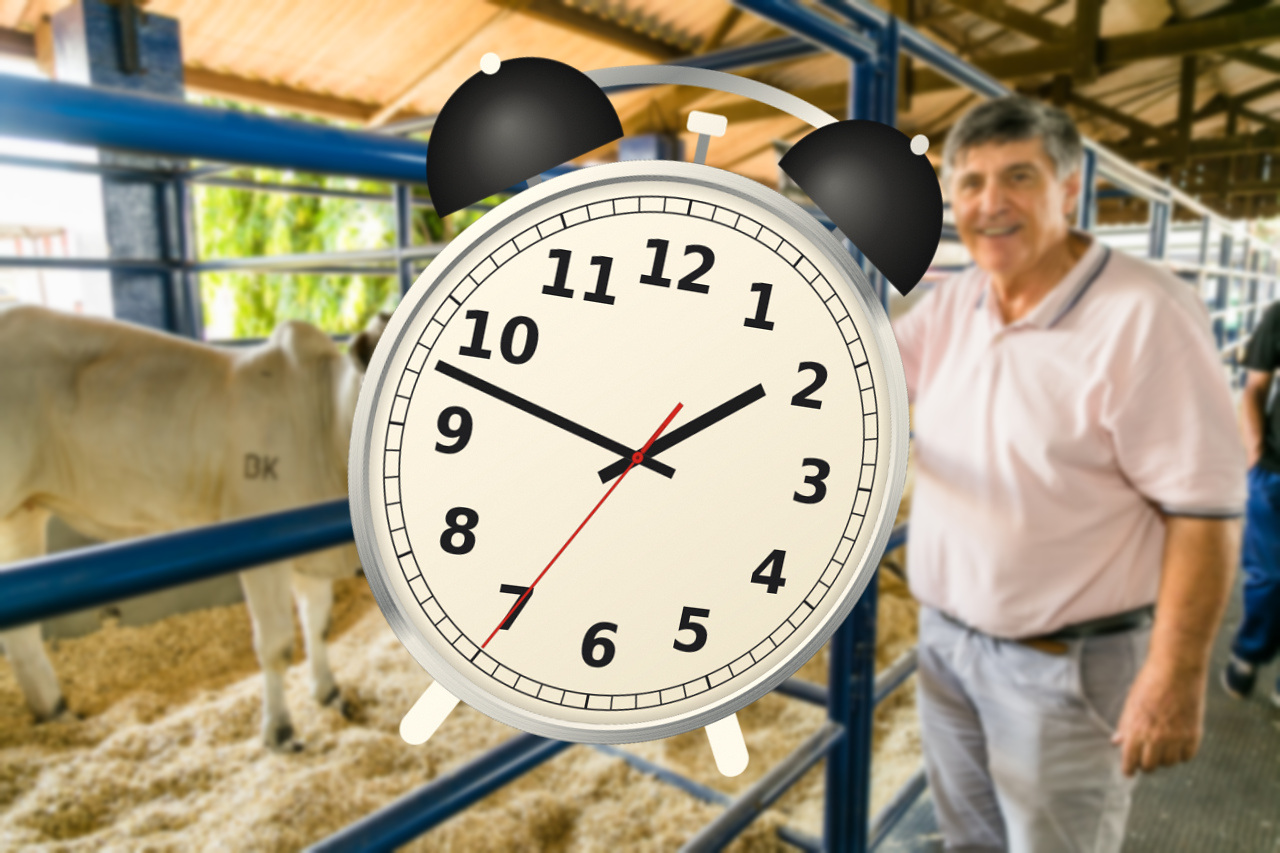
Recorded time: **1:47:35**
